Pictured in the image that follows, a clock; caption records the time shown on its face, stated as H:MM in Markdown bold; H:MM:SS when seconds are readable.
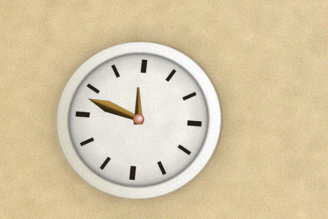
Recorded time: **11:48**
